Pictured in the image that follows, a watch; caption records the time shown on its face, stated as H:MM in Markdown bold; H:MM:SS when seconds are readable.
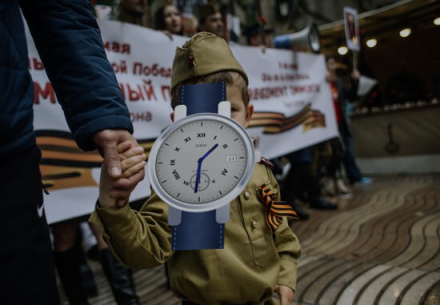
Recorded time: **1:31**
